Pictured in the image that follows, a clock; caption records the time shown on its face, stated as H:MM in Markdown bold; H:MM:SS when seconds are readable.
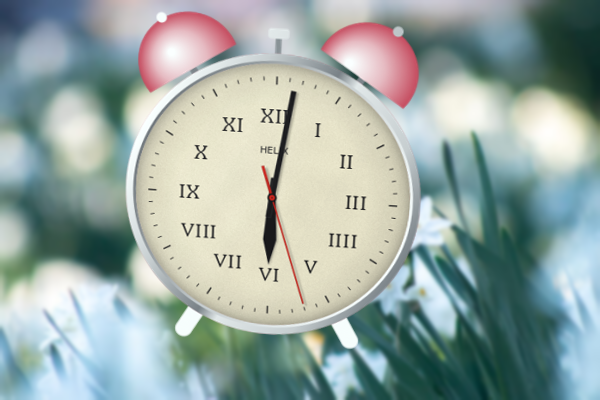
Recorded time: **6:01:27**
